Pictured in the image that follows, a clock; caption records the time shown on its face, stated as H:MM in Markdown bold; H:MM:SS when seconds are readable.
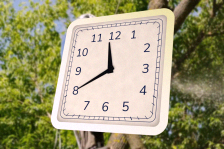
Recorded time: **11:40**
